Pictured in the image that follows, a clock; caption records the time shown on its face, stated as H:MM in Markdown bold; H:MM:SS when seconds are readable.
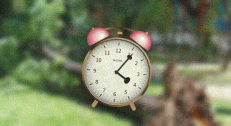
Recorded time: **4:06**
